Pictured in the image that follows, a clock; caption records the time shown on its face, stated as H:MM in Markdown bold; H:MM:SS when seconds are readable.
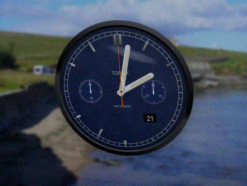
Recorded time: **2:02**
